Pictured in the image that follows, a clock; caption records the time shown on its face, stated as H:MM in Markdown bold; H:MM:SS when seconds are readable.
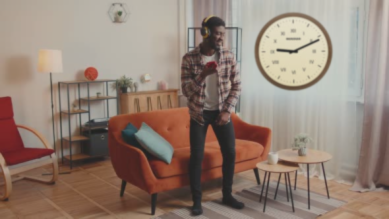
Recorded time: **9:11**
